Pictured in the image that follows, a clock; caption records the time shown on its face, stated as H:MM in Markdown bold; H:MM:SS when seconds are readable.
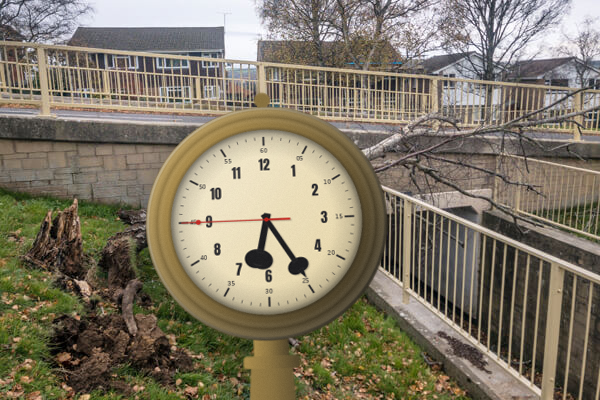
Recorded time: **6:24:45**
